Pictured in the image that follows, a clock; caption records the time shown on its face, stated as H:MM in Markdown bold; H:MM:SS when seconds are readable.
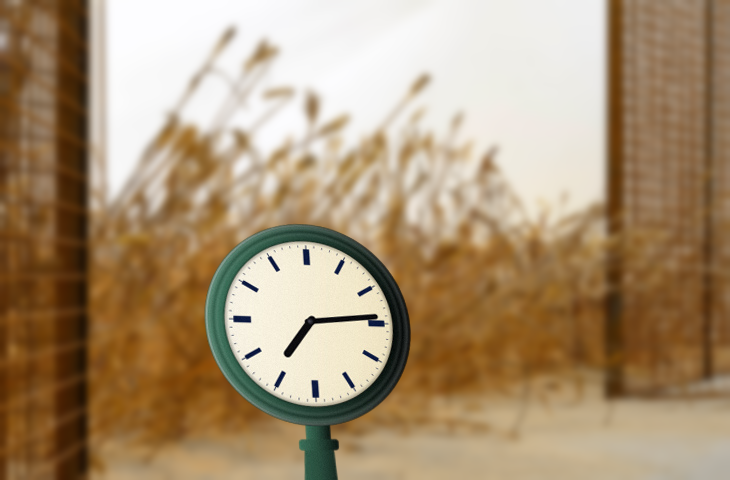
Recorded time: **7:14**
